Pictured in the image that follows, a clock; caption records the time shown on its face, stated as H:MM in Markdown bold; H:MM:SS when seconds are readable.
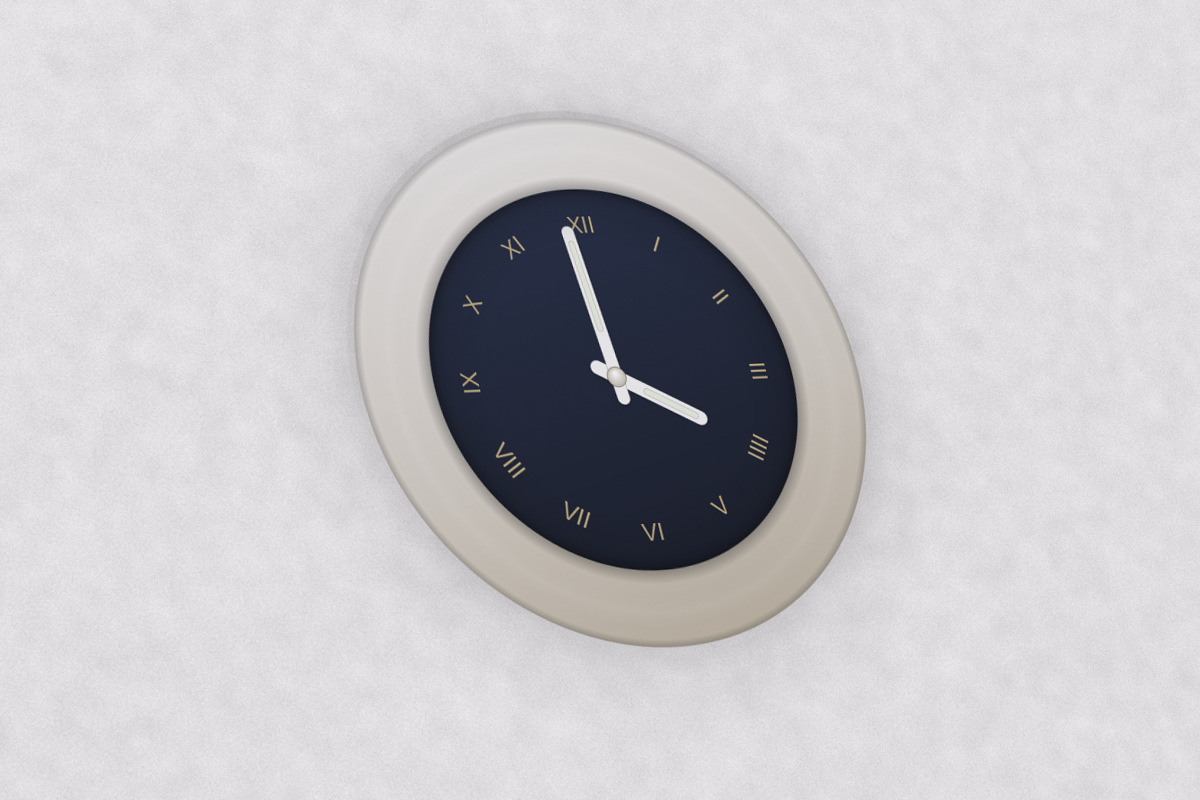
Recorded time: **3:59**
